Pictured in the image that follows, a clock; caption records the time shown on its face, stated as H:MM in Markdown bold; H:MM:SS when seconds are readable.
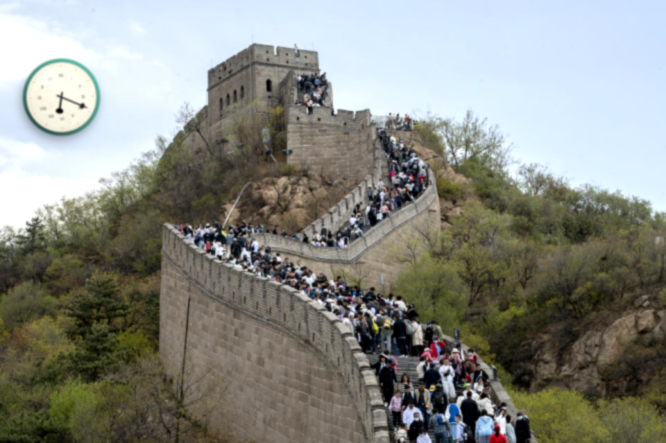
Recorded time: **6:19**
